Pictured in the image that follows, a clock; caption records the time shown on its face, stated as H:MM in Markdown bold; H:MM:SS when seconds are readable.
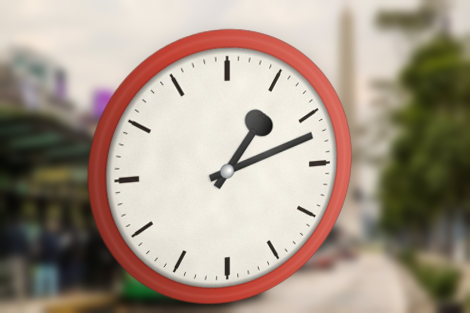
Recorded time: **1:12**
